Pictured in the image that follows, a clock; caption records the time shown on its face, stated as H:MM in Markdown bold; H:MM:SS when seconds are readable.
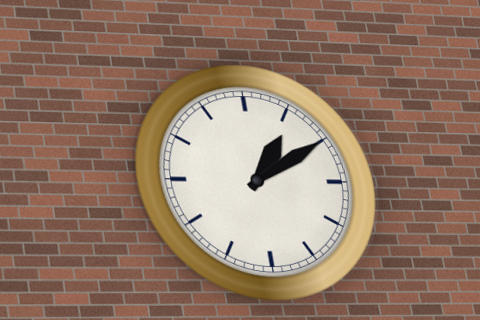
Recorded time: **1:10**
